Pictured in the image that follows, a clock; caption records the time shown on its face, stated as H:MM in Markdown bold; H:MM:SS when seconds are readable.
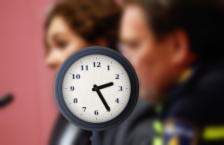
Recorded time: **2:25**
